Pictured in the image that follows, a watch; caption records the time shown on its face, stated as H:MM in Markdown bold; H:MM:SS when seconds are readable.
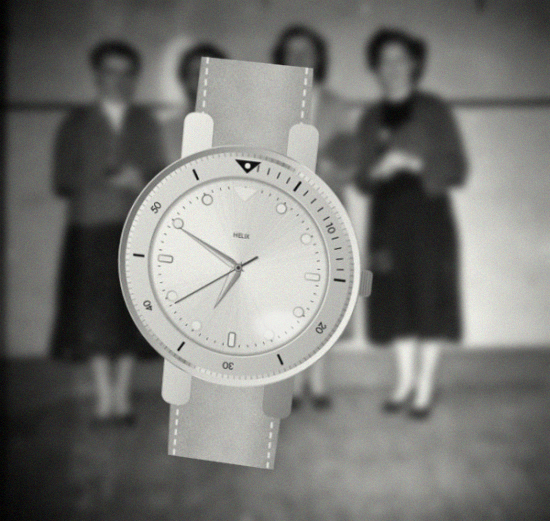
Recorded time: **6:49:39**
